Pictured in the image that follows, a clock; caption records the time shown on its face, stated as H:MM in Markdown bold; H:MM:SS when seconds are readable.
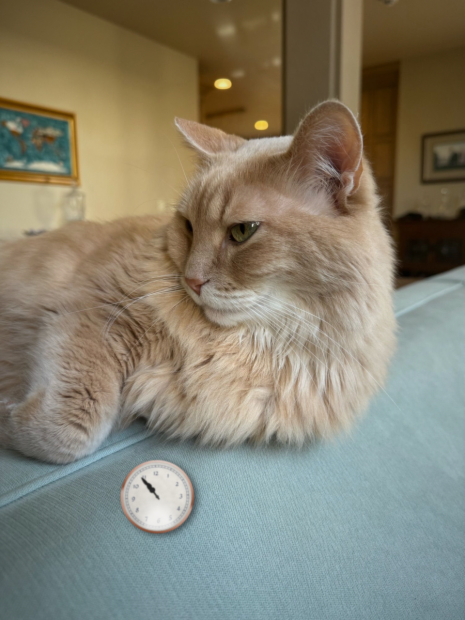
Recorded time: **10:54**
